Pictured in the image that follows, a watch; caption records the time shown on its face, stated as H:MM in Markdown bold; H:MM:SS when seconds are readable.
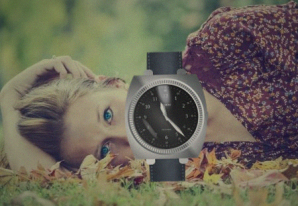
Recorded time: **11:23**
